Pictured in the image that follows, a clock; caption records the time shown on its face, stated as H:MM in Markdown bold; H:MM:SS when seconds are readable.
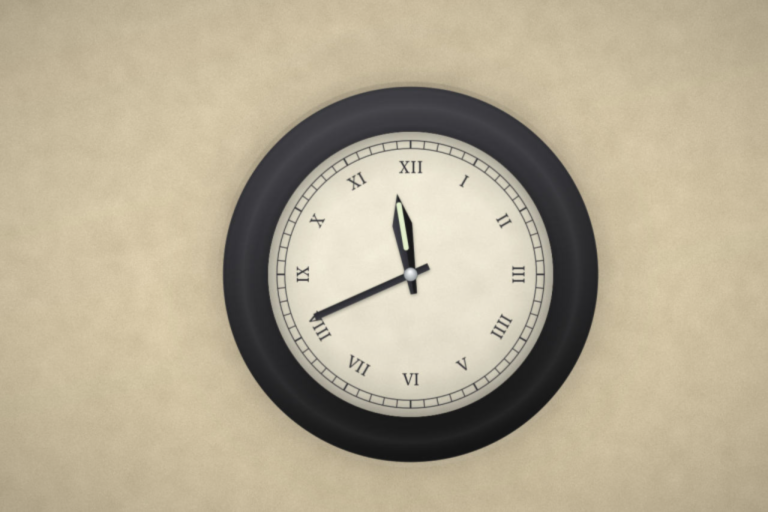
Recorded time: **11:41**
